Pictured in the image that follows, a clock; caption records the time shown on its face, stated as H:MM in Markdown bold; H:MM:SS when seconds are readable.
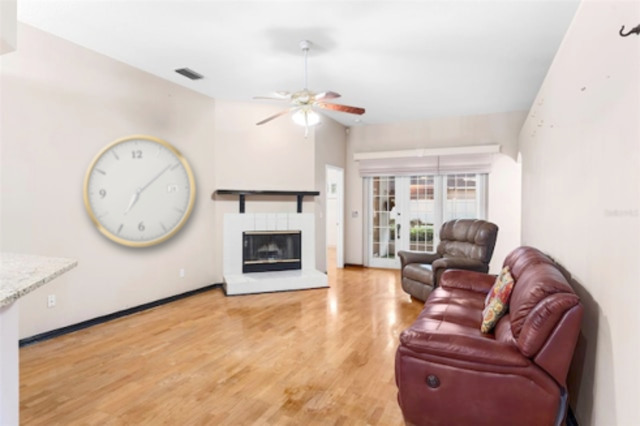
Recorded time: **7:09**
